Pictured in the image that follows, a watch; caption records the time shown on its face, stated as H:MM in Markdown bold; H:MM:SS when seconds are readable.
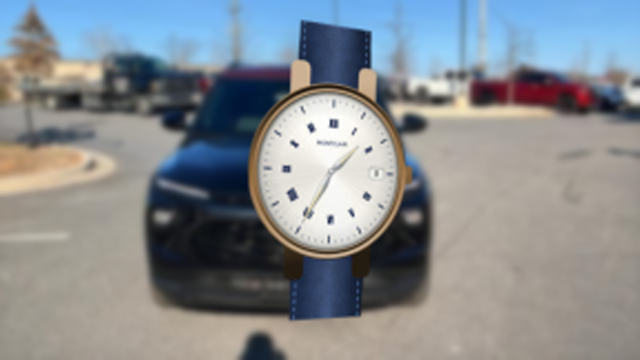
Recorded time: **1:35**
